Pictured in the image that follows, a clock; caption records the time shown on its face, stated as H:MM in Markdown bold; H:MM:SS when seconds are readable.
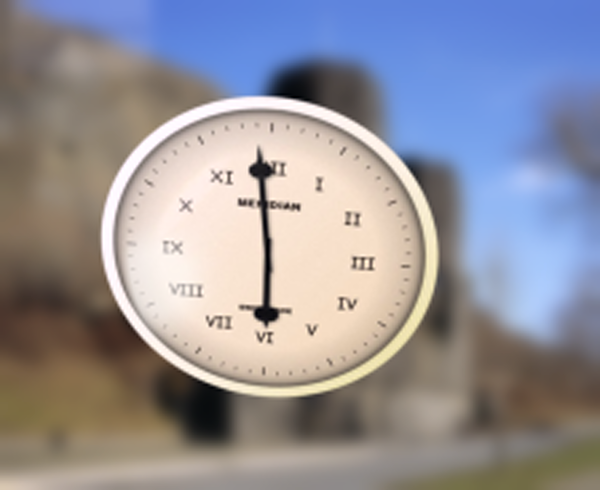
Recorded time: **5:59**
